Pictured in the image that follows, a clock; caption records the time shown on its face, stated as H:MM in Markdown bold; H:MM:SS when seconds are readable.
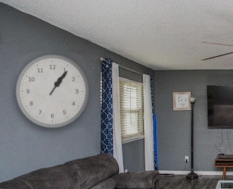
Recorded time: **1:06**
